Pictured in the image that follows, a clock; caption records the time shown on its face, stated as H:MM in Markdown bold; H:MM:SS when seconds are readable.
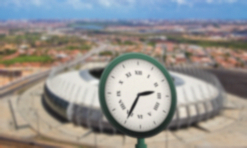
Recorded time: **2:35**
